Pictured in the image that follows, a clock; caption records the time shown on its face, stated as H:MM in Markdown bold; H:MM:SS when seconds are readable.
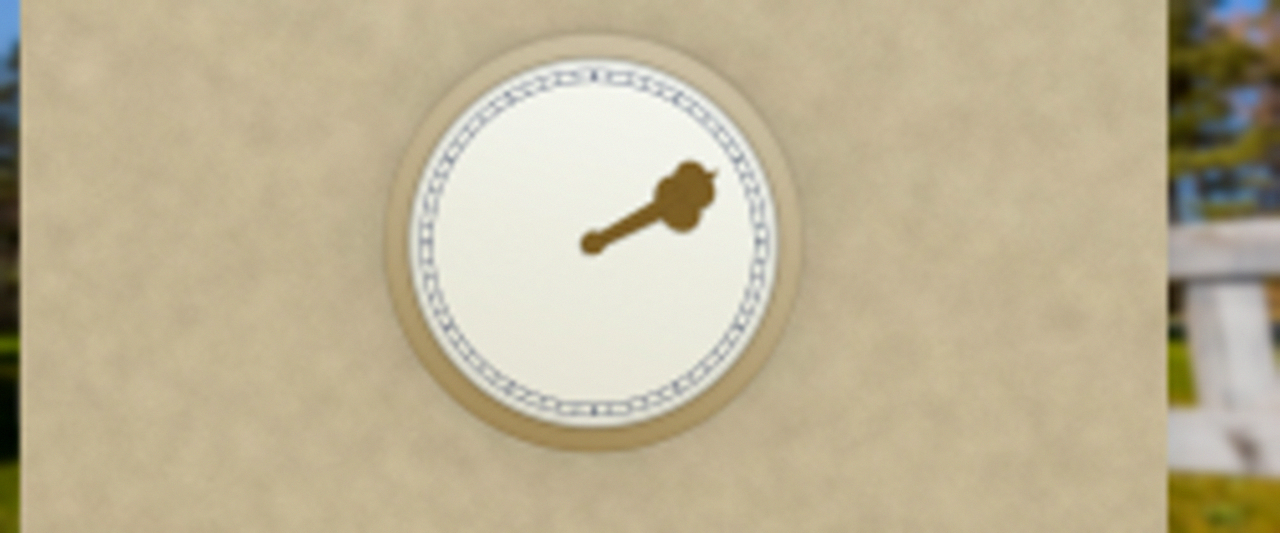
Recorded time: **2:10**
